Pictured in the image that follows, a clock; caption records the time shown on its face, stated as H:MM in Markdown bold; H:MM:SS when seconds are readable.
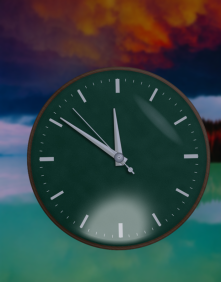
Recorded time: **11:50:53**
